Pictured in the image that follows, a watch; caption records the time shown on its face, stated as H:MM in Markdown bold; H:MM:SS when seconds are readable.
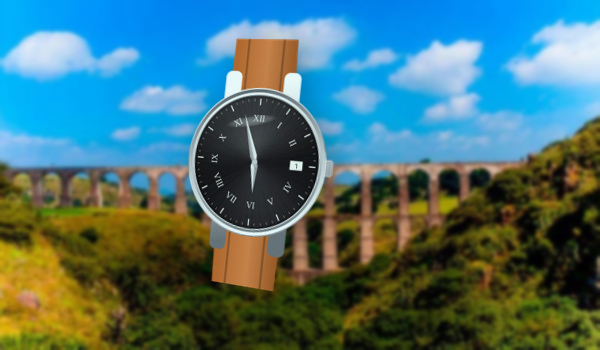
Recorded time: **5:57**
